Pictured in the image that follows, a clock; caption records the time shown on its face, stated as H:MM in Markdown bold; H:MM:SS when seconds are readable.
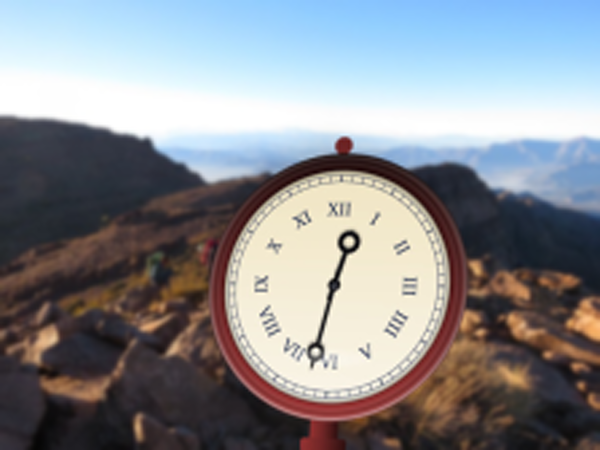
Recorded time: **12:32**
